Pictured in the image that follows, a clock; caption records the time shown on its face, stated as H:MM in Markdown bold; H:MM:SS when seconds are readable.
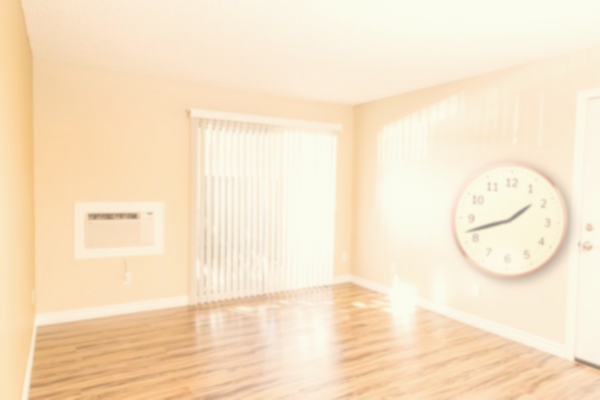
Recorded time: **1:42**
